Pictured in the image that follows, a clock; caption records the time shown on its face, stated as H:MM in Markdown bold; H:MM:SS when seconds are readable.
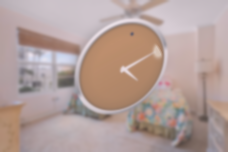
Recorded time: **4:10**
